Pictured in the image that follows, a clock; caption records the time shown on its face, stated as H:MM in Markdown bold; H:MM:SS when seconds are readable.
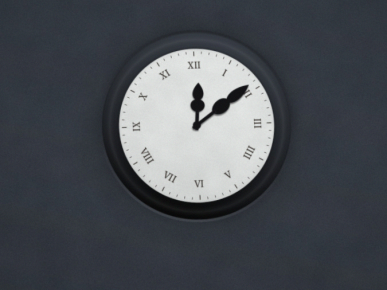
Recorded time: **12:09**
